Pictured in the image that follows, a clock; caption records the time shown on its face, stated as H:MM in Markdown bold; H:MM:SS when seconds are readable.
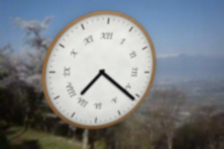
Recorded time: **7:21**
